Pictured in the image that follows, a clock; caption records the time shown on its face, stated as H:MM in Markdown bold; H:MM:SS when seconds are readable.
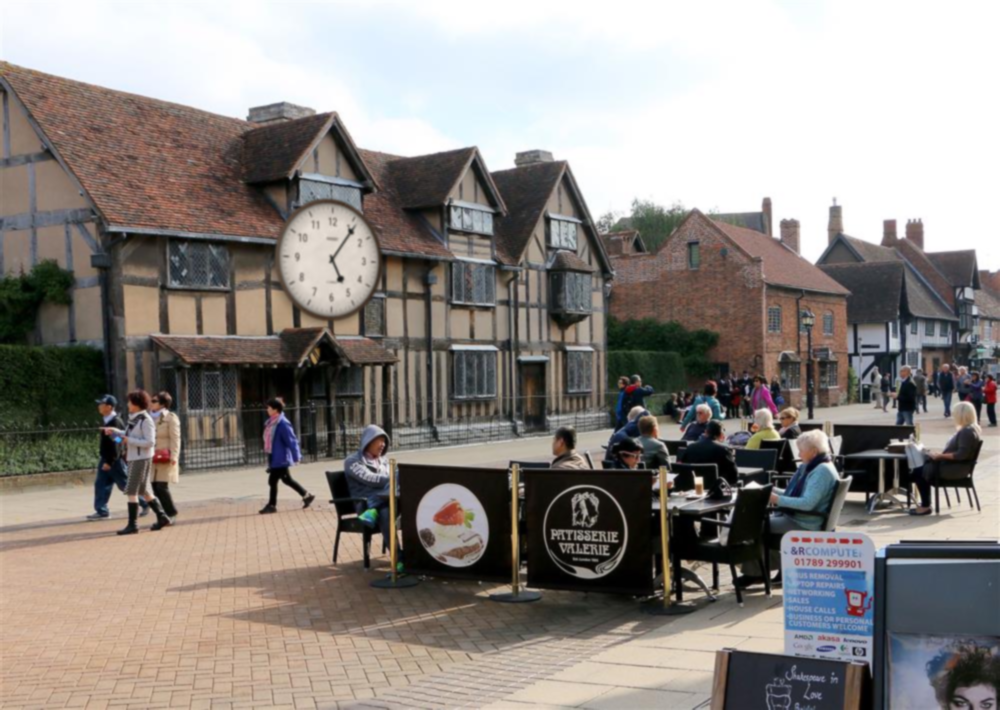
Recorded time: **5:06**
